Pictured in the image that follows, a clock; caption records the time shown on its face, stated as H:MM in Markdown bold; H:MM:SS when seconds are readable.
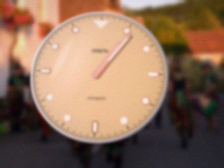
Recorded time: **1:06**
